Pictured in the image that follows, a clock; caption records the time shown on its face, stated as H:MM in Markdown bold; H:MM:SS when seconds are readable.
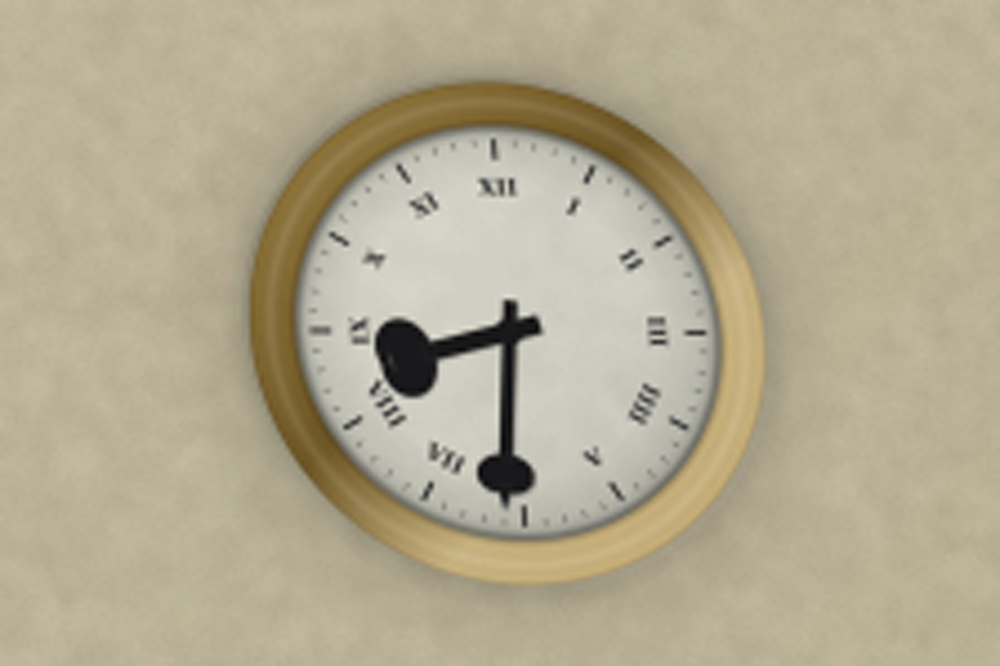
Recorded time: **8:31**
